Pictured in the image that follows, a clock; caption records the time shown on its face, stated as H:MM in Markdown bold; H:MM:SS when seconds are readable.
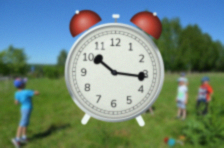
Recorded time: **10:16**
